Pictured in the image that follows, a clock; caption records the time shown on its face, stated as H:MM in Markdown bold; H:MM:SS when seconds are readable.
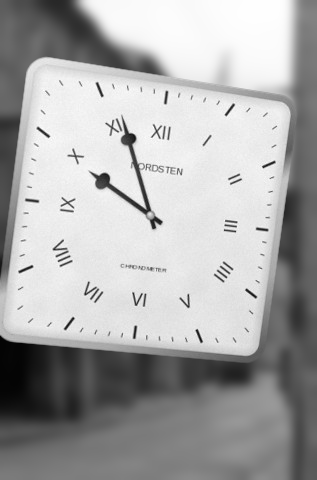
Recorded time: **9:56**
